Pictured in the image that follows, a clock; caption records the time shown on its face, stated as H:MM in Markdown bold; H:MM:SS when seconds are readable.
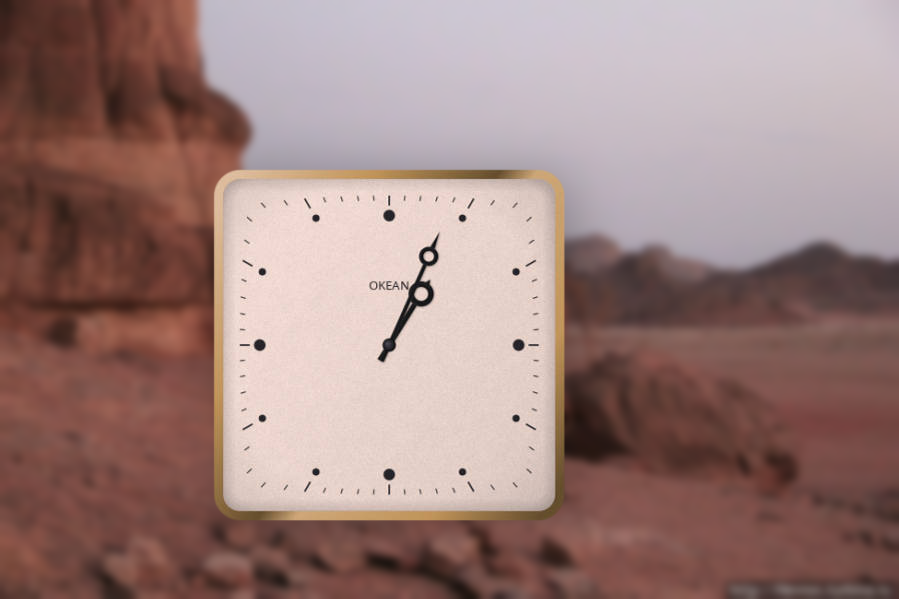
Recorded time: **1:04**
